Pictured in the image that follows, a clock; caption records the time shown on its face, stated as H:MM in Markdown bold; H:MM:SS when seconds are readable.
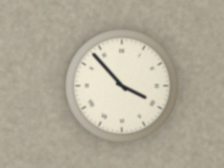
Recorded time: **3:53**
